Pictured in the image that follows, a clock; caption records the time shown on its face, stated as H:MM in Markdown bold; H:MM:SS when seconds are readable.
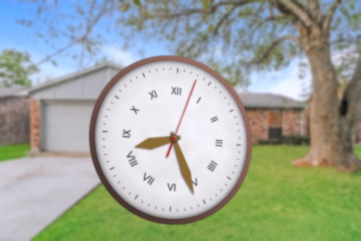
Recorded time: **8:26:03**
